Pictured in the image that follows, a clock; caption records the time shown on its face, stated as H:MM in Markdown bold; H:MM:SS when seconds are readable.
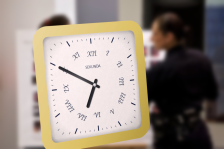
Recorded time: **6:50**
